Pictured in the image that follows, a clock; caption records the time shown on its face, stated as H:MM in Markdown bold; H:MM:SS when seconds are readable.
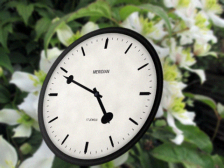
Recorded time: **4:49**
